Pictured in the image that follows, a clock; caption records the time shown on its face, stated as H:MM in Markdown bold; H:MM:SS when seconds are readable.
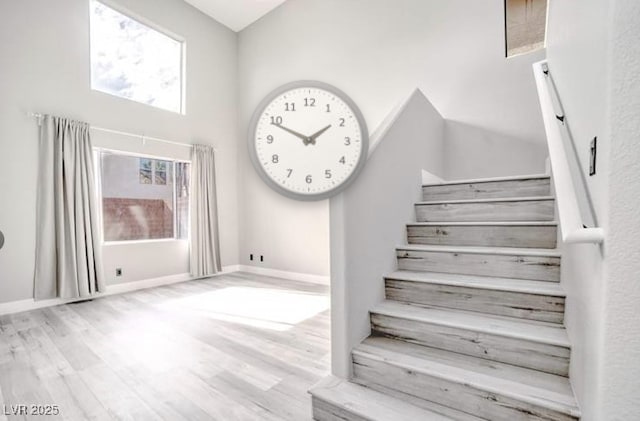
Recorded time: **1:49**
